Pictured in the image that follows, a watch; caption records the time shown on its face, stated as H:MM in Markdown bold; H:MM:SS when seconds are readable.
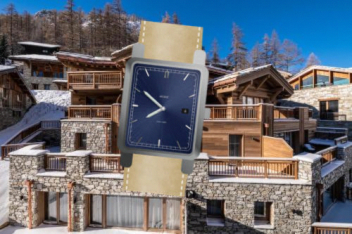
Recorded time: **7:51**
